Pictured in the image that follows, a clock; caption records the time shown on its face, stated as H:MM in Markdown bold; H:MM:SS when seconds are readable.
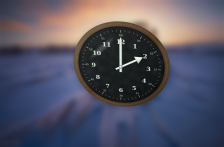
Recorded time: **2:00**
